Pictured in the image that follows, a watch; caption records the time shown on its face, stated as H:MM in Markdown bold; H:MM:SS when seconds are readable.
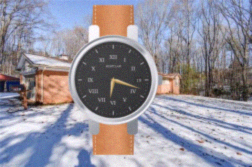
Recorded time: **6:18**
